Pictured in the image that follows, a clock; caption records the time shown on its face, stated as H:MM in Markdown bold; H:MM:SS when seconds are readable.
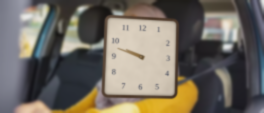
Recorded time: **9:48**
